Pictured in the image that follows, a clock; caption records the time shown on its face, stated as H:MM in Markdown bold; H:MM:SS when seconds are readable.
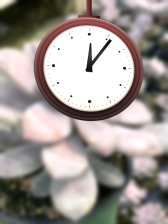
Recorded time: **12:06**
